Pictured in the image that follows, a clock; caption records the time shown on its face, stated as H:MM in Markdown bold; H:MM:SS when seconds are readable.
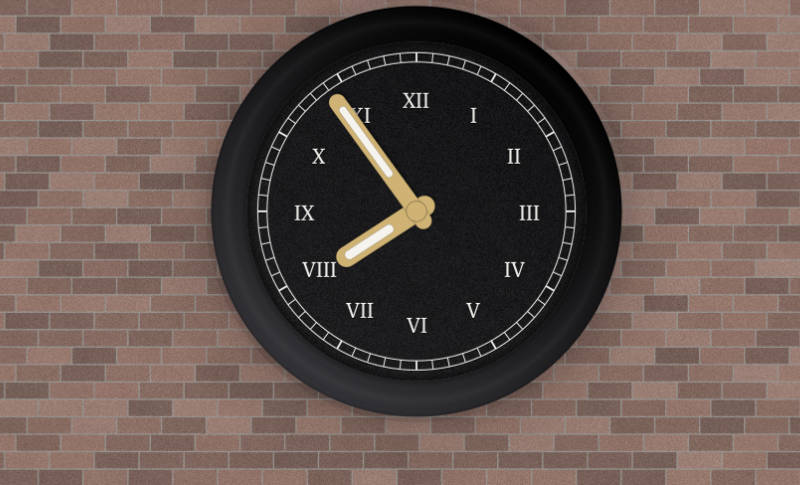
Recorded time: **7:54**
